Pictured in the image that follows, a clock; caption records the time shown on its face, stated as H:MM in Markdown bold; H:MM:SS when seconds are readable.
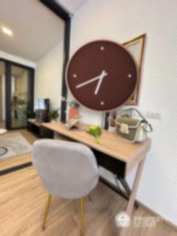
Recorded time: **6:41**
